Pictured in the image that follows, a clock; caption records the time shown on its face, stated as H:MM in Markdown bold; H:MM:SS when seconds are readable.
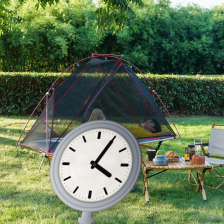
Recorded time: **4:05**
